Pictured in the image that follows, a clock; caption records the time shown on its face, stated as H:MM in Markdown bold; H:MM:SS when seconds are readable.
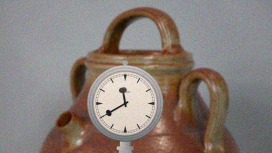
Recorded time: **11:40**
